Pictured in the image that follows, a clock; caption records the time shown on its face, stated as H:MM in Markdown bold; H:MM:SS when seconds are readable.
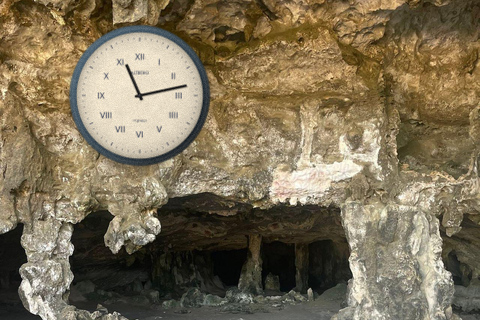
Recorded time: **11:13**
